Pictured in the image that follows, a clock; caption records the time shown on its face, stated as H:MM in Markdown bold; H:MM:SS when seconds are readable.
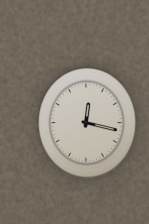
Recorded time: **12:17**
